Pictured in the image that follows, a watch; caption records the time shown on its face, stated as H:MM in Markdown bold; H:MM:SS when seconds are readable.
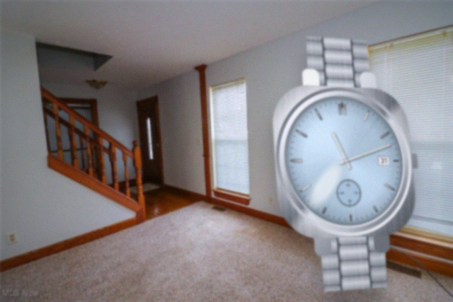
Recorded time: **11:12**
